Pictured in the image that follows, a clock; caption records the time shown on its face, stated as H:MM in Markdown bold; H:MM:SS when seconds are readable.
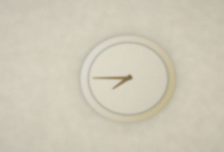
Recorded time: **7:45**
